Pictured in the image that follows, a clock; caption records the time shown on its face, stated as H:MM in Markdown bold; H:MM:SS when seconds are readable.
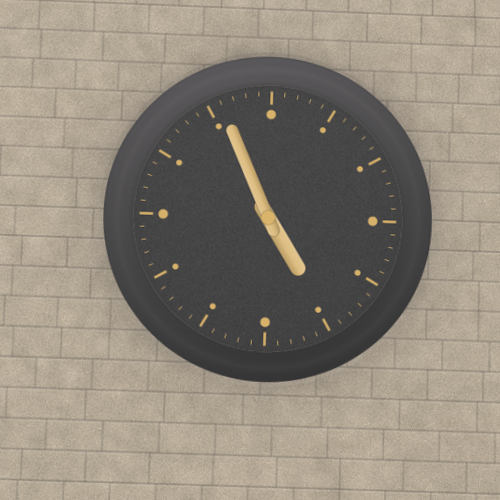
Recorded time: **4:56**
